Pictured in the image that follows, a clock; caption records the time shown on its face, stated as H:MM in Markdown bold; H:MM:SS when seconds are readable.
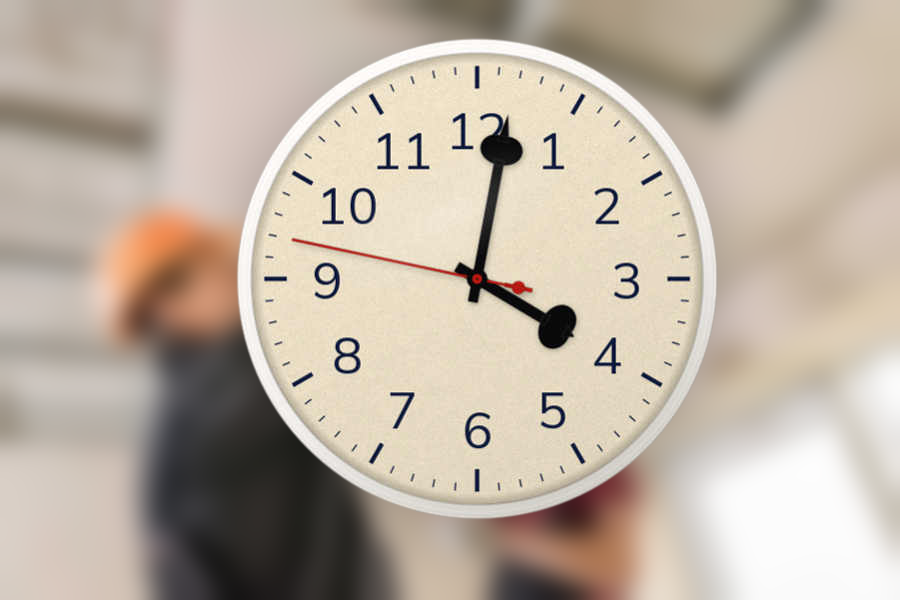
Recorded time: **4:01:47**
